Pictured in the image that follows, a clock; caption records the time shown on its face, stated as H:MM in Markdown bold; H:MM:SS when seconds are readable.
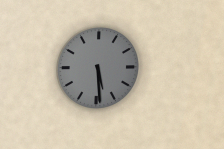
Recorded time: **5:29**
